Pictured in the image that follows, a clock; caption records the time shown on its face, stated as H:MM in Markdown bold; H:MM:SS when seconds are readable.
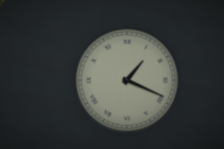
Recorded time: **1:19**
